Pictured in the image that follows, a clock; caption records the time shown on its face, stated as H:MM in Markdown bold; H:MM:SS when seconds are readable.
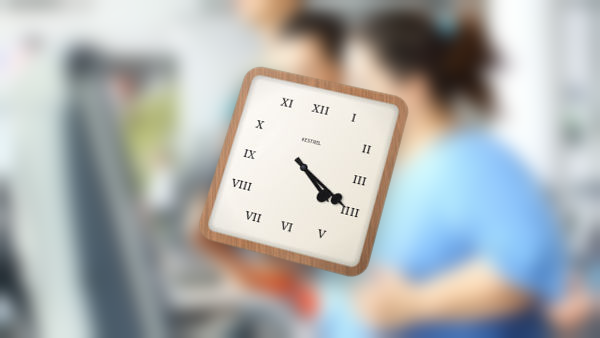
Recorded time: **4:20**
